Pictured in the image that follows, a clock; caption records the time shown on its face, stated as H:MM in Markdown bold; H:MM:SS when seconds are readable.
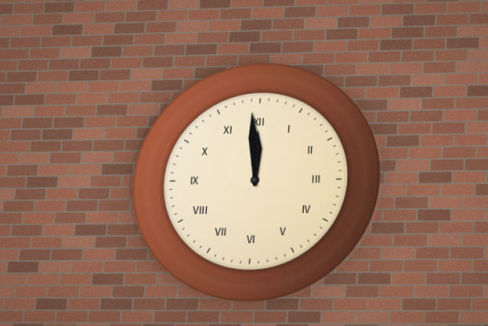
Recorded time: **11:59**
